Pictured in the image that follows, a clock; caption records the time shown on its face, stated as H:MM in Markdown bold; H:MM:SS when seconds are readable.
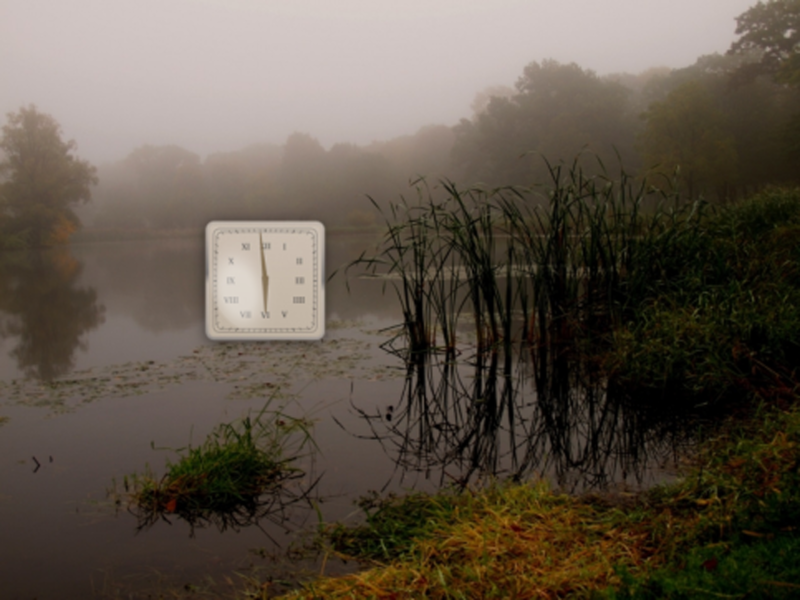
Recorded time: **5:59**
